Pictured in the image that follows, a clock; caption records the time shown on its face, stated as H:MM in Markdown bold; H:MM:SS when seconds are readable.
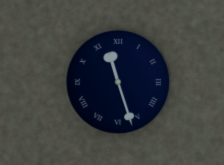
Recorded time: **11:27**
